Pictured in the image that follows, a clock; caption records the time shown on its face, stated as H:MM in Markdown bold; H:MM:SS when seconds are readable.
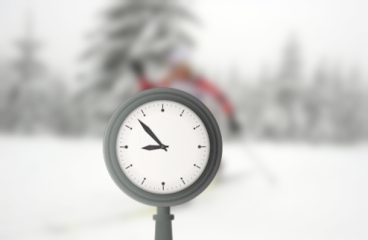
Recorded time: **8:53**
